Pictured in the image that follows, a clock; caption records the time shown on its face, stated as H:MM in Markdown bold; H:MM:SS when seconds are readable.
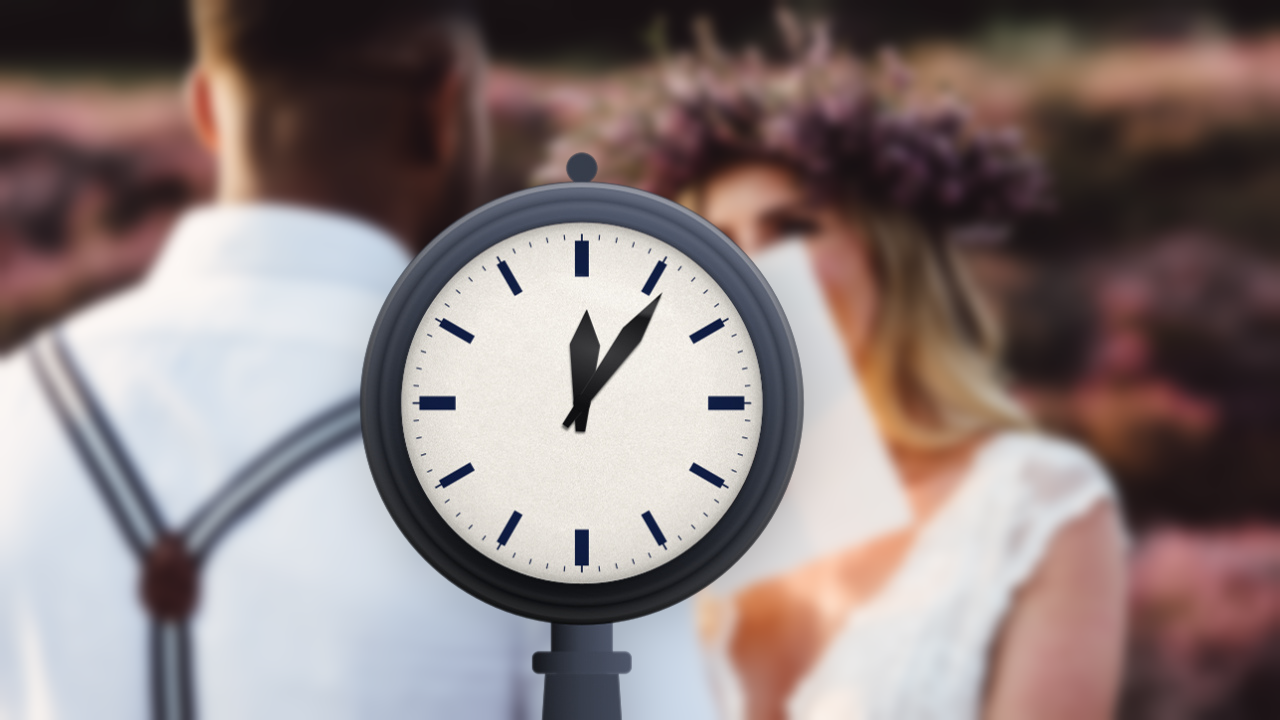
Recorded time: **12:06**
